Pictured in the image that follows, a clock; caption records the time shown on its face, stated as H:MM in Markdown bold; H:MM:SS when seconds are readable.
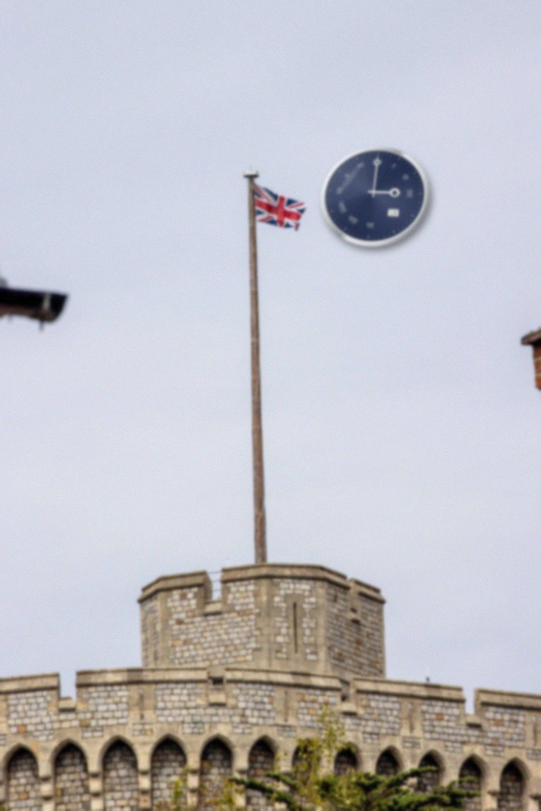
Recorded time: **3:00**
